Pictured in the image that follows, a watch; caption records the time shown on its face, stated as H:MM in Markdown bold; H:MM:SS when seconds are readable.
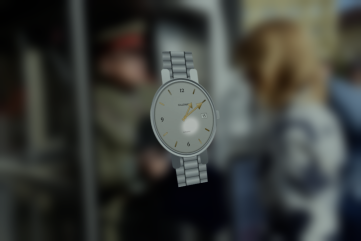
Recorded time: **1:10**
